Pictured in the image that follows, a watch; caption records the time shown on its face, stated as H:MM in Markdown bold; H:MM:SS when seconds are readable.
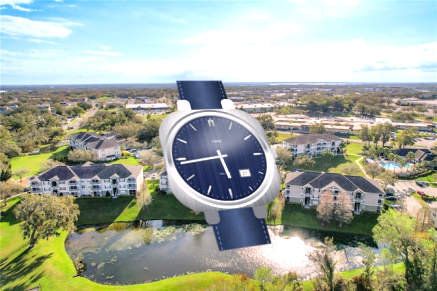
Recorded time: **5:44**
